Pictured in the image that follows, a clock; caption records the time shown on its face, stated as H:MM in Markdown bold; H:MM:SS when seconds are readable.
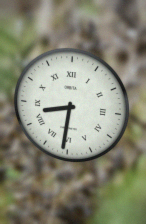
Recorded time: **8:31**
